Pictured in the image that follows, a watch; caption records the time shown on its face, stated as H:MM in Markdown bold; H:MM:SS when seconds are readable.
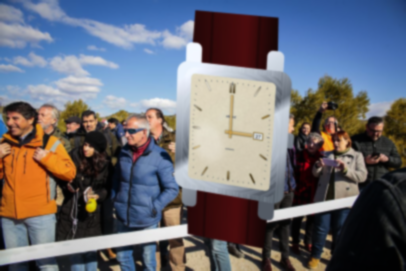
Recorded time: **3:00**
